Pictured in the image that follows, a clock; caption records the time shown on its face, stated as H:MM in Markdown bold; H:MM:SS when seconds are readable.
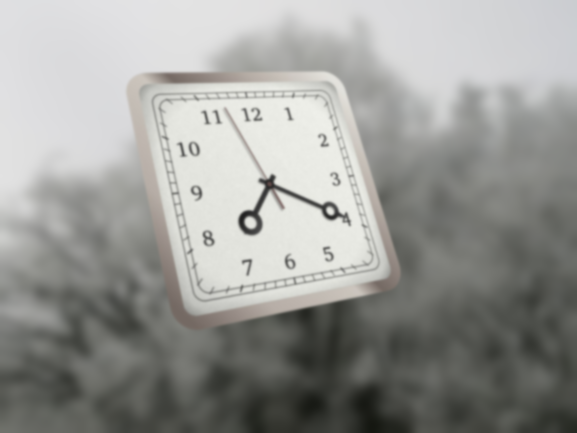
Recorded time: **7:19:57**
